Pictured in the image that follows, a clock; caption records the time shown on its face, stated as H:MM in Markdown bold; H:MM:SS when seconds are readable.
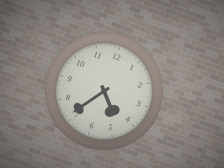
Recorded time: **4:36**
